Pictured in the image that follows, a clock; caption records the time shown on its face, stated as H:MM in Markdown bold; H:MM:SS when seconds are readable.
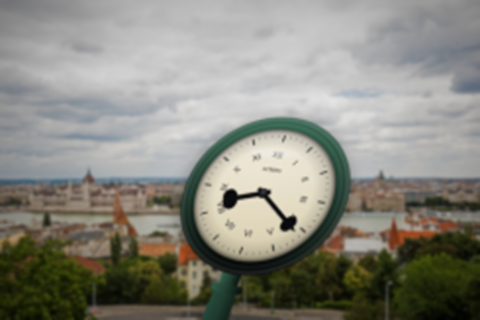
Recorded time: **8:21**
